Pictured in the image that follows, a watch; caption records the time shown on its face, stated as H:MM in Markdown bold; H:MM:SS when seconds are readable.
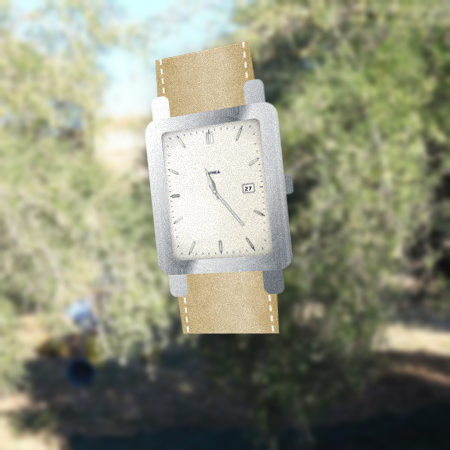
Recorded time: **11:24**
